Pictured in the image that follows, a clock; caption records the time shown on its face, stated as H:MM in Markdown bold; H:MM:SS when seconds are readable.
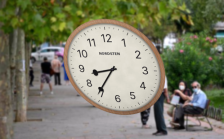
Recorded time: **8:36**
